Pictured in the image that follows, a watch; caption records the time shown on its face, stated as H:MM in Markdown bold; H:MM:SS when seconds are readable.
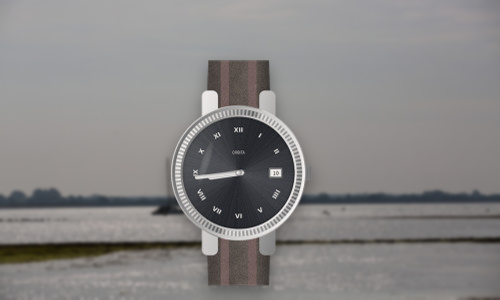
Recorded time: **8:44**
